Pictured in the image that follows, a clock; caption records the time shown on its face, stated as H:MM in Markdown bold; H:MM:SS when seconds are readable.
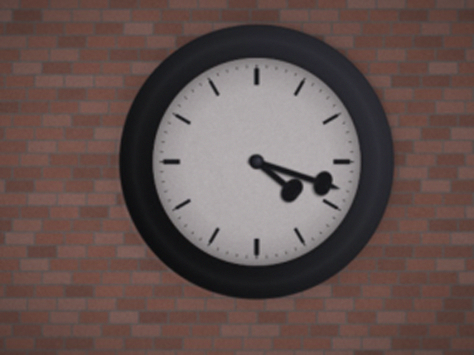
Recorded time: **4:18**
